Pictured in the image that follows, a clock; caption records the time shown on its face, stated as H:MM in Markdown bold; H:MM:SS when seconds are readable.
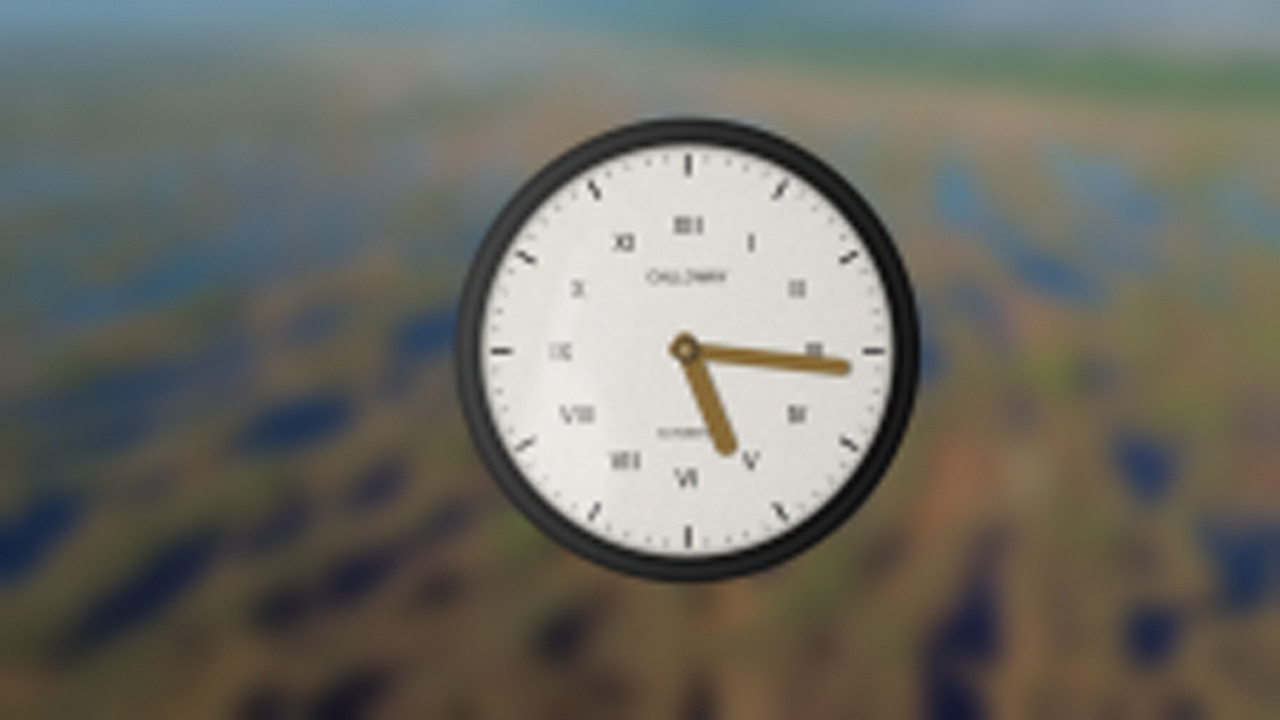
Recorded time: **5:16**
